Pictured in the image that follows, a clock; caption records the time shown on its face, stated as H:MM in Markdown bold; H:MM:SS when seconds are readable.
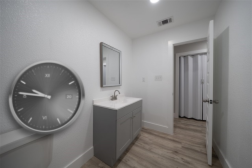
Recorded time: **9:46**
